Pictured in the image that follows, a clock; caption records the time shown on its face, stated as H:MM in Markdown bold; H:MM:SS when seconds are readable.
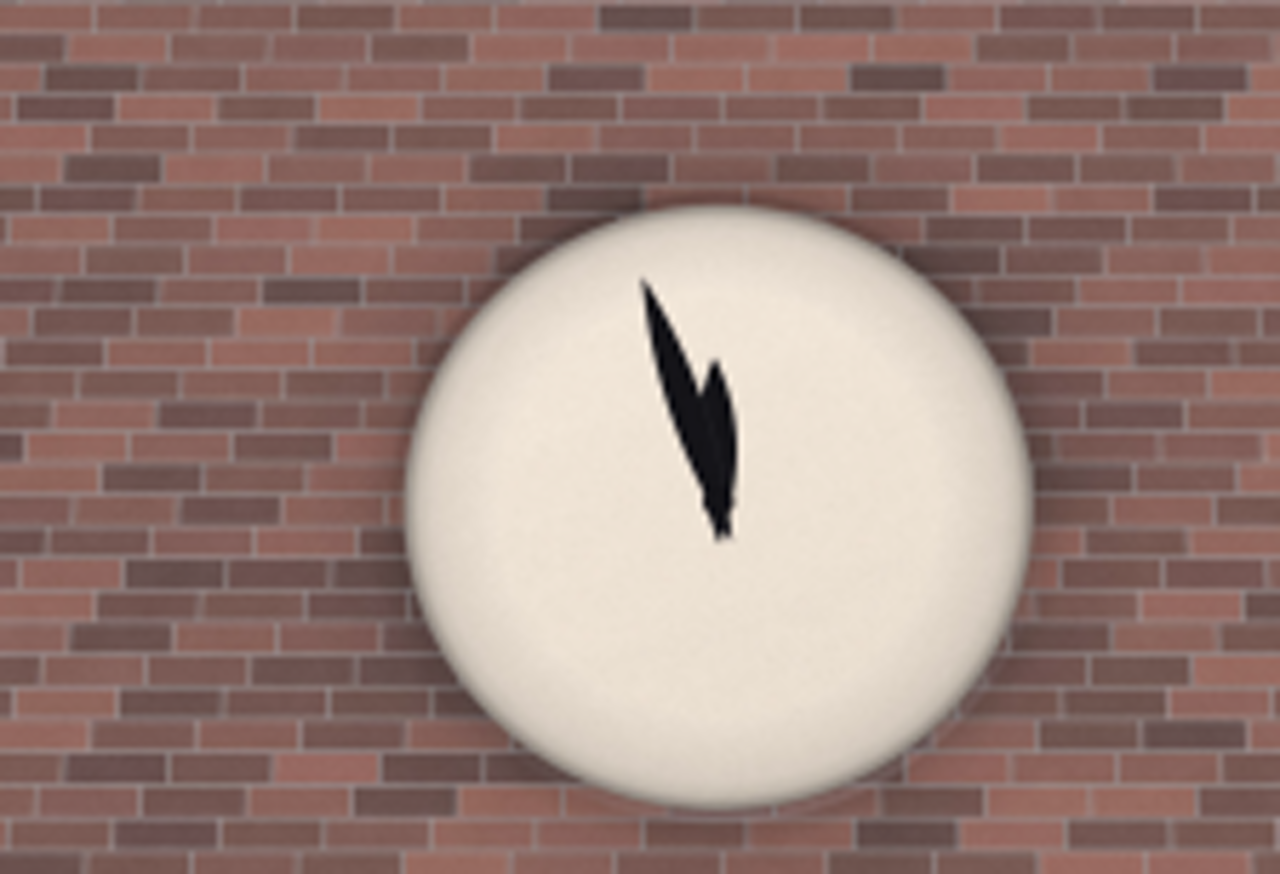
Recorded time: **11:57**
